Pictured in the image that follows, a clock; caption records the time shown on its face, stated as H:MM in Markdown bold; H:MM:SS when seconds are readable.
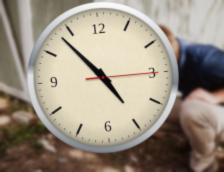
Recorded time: **4:53:15**
